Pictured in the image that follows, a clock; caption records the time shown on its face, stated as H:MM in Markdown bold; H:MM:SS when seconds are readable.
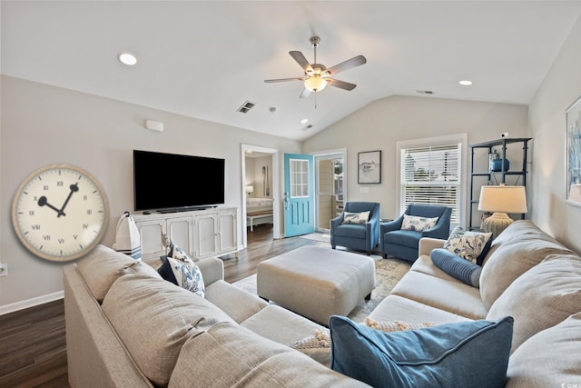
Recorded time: **10:05**
